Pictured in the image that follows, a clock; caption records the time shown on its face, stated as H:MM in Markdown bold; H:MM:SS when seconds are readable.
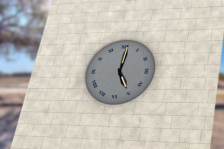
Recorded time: **5:01**
